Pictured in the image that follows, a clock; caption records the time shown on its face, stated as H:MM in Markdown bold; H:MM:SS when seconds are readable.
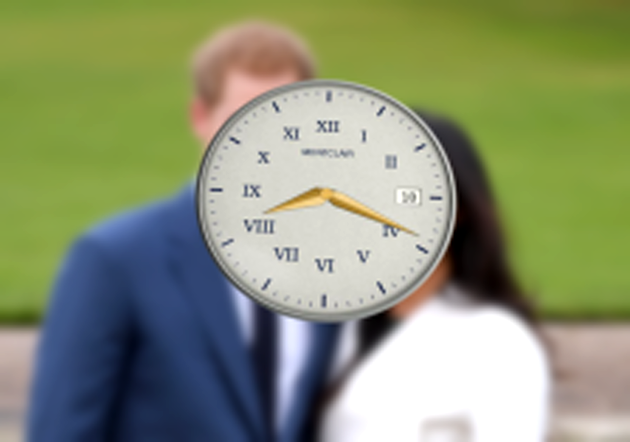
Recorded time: **8:19**
